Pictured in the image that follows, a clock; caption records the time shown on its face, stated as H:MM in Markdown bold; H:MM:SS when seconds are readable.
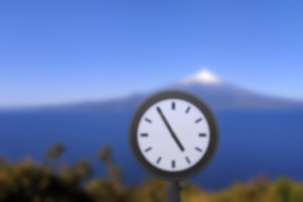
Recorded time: **4:55**
